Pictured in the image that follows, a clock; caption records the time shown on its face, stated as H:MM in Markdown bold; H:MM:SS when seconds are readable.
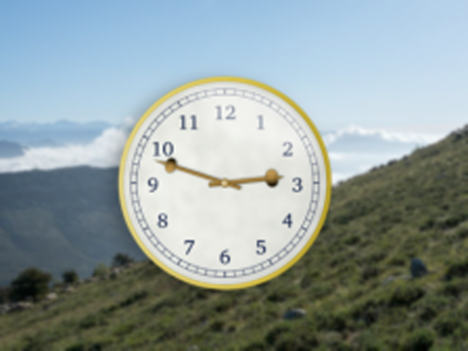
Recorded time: **2:48**
